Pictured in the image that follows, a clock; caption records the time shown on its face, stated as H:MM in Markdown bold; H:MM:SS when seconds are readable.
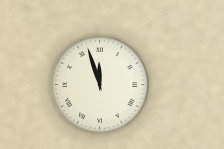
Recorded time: **11:57**
